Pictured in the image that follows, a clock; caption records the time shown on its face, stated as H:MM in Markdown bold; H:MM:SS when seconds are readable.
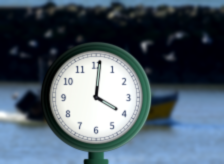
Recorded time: **4:01**
